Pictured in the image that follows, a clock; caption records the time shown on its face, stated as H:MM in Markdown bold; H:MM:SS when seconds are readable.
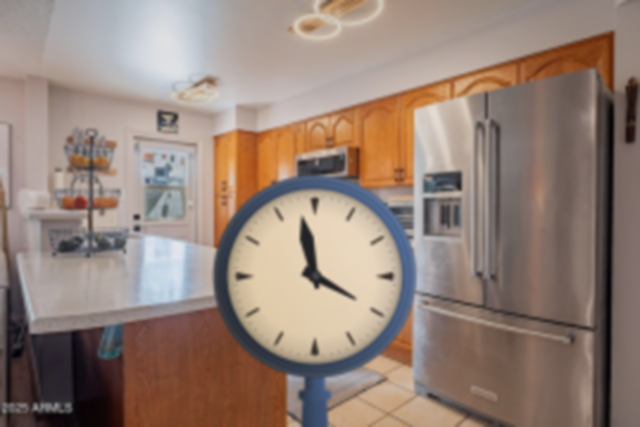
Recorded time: **3:58**
